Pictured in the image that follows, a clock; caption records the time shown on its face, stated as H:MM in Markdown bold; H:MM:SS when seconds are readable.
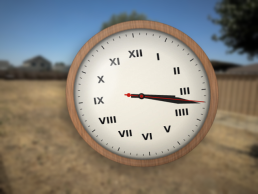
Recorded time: **3:17:17**
